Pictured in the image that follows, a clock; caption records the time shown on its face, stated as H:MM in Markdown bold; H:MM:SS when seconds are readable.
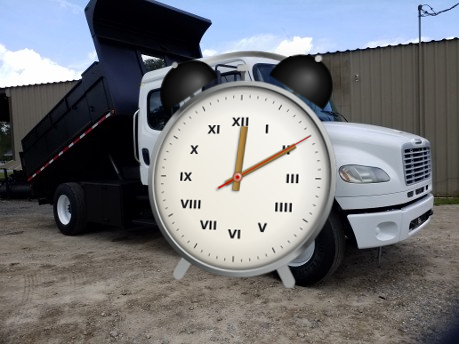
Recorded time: **12:10:10**
